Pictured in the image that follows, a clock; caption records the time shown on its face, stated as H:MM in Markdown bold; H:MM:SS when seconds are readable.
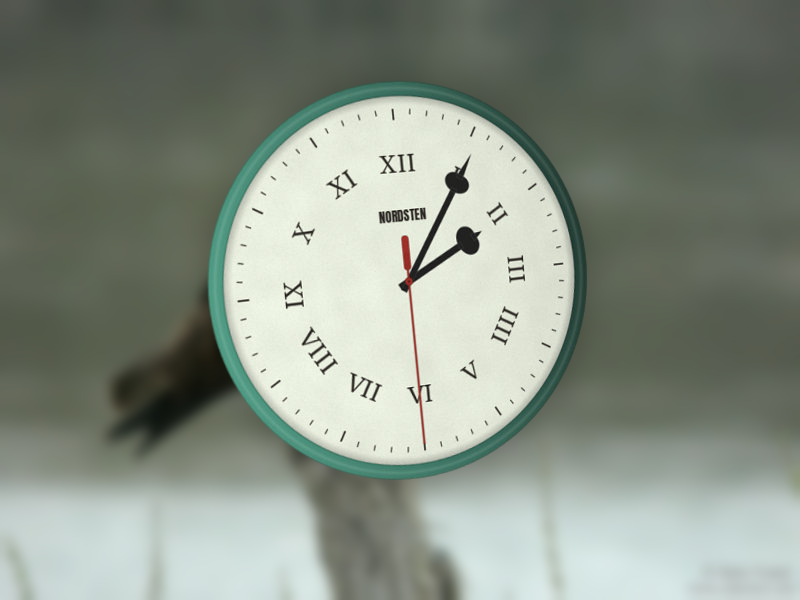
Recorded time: **2:05:30**
